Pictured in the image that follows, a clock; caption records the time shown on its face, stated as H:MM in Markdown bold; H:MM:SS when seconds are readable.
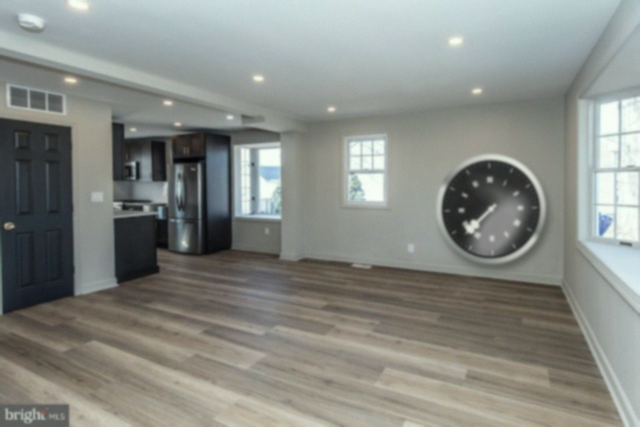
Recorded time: **7:38**
